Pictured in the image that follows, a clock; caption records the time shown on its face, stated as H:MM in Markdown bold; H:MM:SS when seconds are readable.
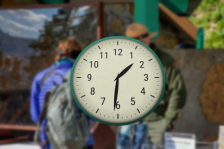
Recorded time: **1:31**
